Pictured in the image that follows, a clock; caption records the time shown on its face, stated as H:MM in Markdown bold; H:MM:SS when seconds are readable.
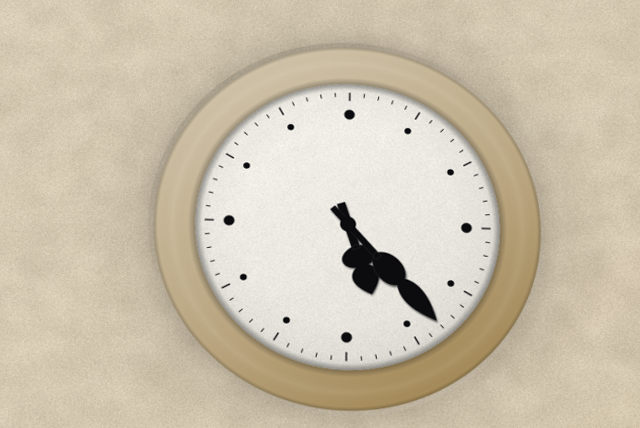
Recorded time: **5:23**
